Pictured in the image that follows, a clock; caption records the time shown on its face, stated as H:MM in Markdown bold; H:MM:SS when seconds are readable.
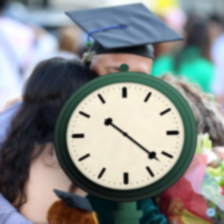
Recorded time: **10:22**
